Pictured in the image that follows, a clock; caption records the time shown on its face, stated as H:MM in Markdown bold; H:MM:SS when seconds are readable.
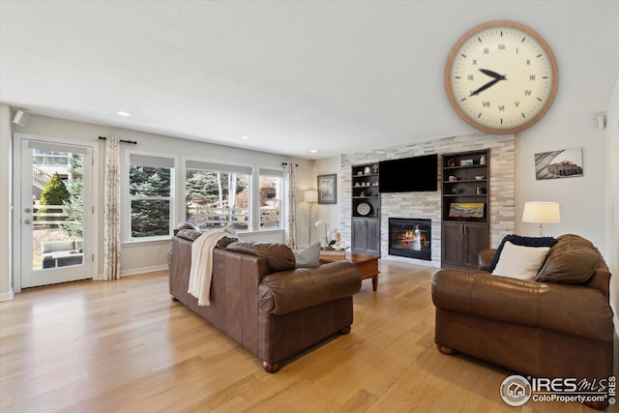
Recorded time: **9:40**
